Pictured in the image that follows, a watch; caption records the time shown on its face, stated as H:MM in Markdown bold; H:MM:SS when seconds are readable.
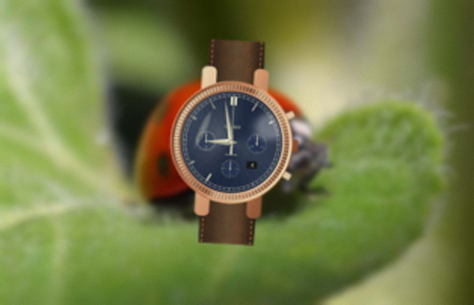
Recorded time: **8:58**
